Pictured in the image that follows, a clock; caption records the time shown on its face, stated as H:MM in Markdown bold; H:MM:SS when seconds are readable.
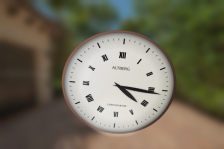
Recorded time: **4:16**
